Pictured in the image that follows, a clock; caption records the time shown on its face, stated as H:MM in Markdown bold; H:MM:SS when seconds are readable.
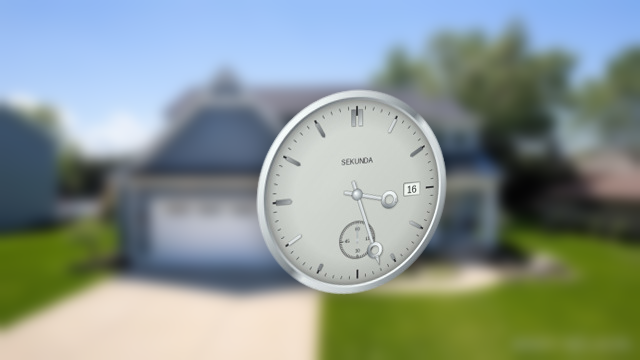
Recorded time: **3:27**
